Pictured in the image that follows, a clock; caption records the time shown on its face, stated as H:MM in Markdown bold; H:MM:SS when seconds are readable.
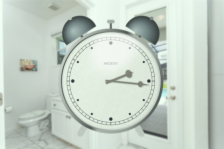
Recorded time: **2:16**
